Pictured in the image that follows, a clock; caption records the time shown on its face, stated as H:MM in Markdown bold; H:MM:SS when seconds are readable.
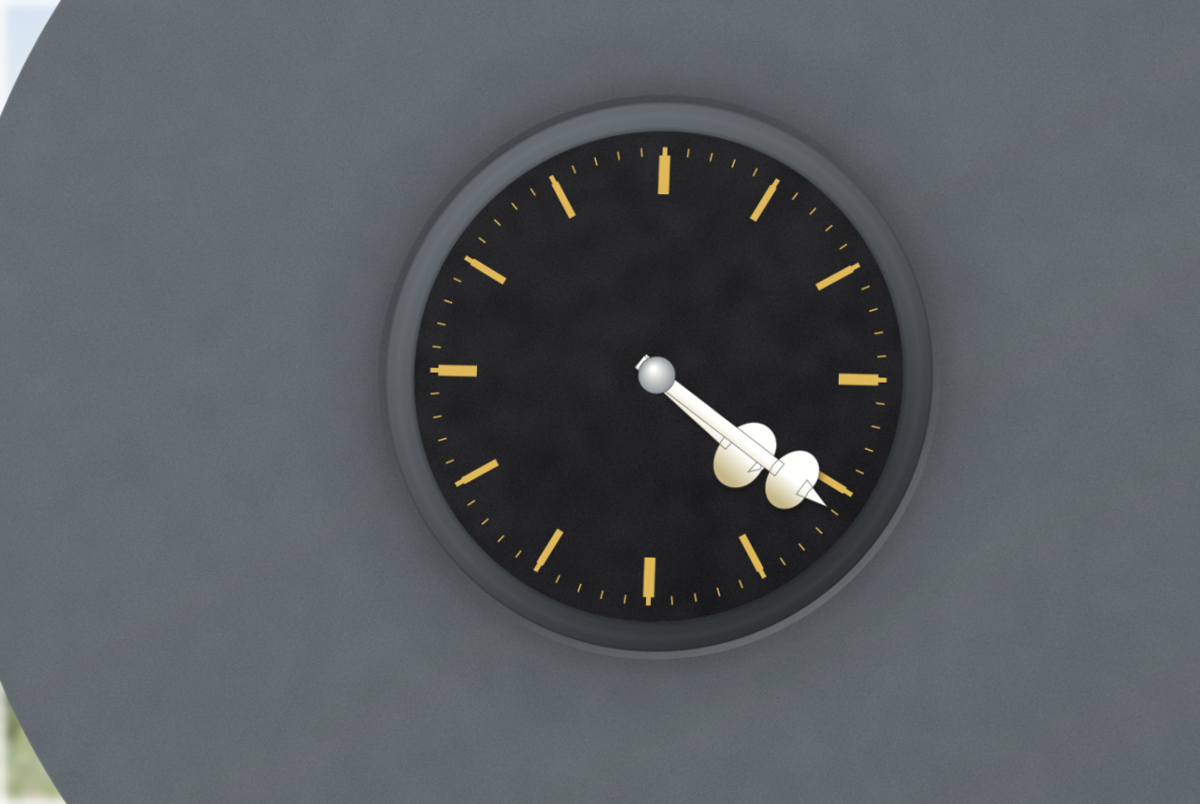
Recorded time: **4:21**
